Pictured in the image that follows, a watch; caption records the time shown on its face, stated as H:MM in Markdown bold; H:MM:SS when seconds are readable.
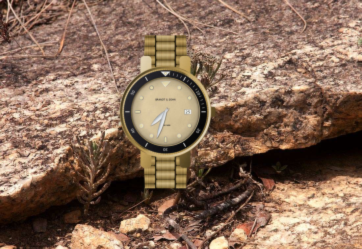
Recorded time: **7:33**
